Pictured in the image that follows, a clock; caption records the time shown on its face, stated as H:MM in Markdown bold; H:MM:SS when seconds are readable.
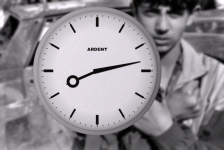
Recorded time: **8:13**
